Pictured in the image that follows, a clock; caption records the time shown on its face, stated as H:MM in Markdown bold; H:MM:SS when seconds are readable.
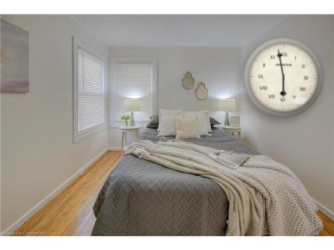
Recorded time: **5:58**
